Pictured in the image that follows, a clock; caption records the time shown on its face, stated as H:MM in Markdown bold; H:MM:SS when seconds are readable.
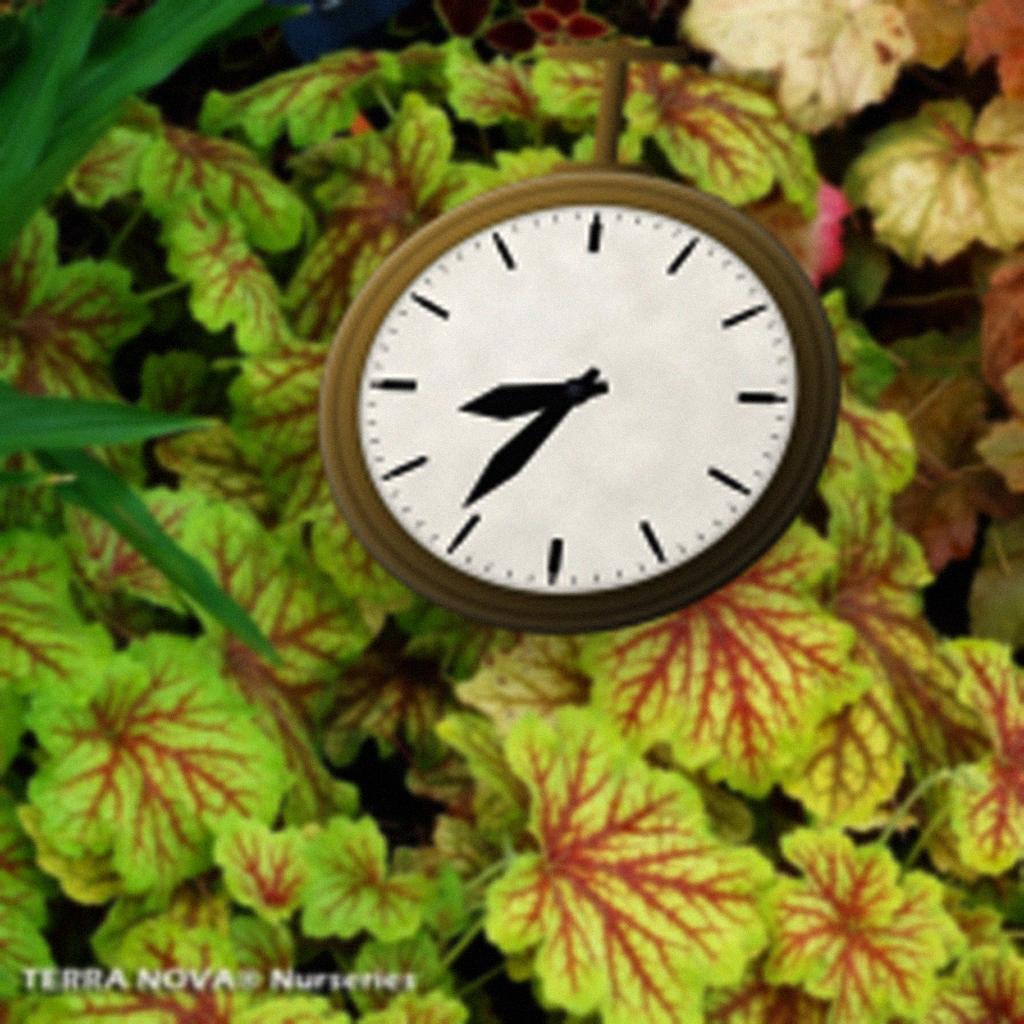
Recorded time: **8:36**
